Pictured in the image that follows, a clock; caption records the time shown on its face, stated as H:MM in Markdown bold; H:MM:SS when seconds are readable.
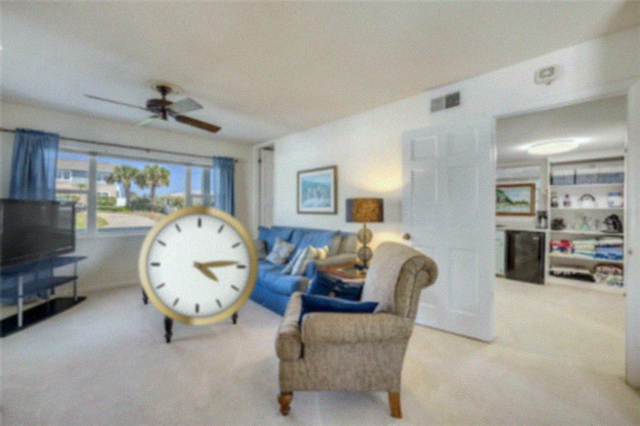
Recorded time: **4:14**
